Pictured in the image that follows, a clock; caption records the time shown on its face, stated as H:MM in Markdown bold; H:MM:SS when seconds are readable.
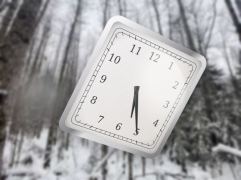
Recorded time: **5:25**
